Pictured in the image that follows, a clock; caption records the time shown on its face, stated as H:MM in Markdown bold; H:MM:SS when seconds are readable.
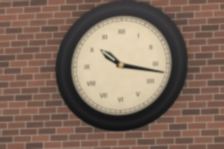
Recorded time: **10:17**
